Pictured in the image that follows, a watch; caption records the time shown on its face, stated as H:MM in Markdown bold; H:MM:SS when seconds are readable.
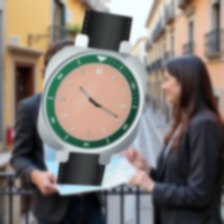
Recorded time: **10:19**
